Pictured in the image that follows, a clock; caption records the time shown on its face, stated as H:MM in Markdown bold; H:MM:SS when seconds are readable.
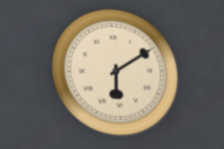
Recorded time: **6:10**
